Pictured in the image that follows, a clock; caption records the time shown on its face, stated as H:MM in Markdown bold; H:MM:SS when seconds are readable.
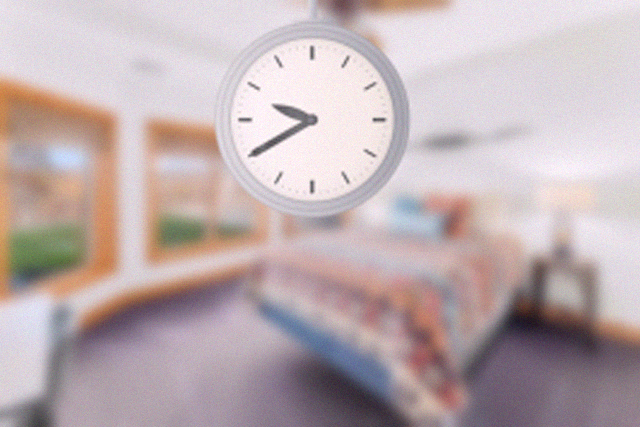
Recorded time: **9:40**
